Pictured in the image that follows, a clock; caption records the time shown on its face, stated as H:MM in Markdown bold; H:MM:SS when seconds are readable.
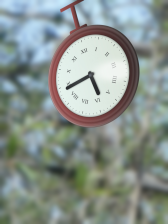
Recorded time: **5:44**
